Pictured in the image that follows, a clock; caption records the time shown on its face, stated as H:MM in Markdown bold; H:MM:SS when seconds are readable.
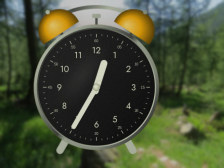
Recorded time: **12:35**
